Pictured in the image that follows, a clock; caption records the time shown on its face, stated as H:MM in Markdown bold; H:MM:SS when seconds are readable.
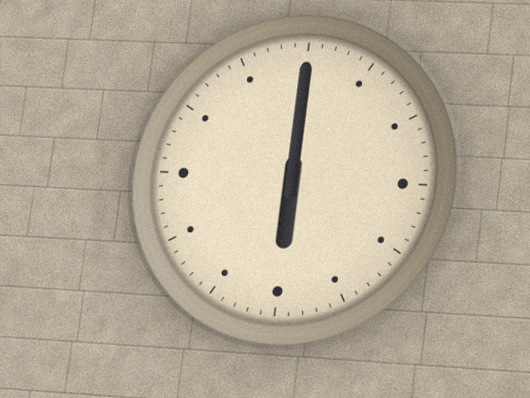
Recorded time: **6:00**
